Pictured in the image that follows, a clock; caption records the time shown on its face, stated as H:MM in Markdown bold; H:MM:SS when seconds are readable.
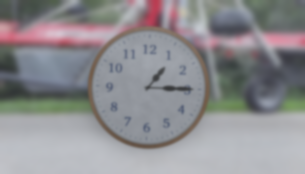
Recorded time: **1:15**
